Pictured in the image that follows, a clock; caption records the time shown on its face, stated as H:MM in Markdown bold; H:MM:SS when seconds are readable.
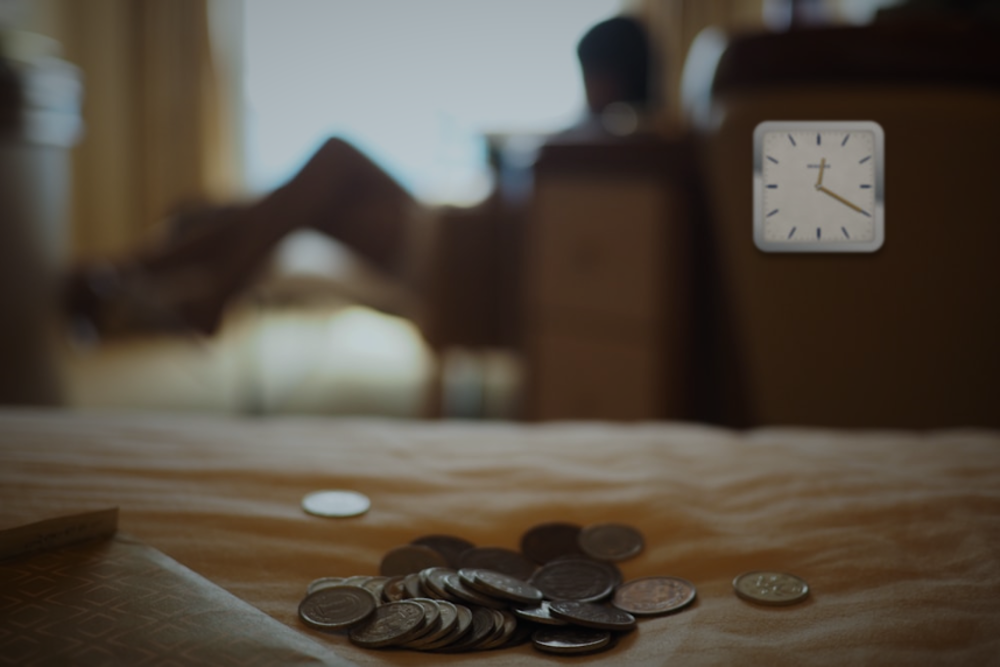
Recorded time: **12:20**
